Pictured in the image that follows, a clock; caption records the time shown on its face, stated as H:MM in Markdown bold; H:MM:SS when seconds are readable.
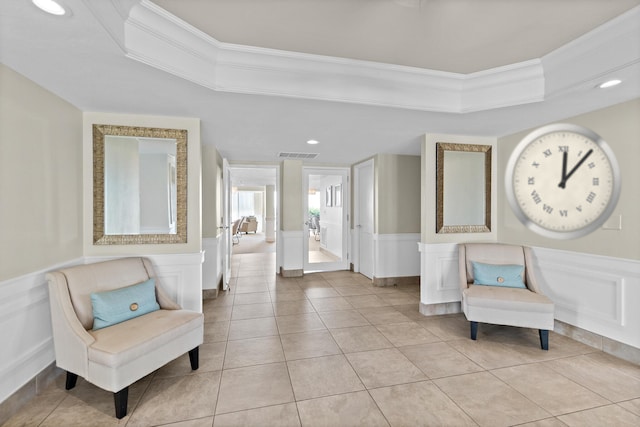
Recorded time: **12:07**
